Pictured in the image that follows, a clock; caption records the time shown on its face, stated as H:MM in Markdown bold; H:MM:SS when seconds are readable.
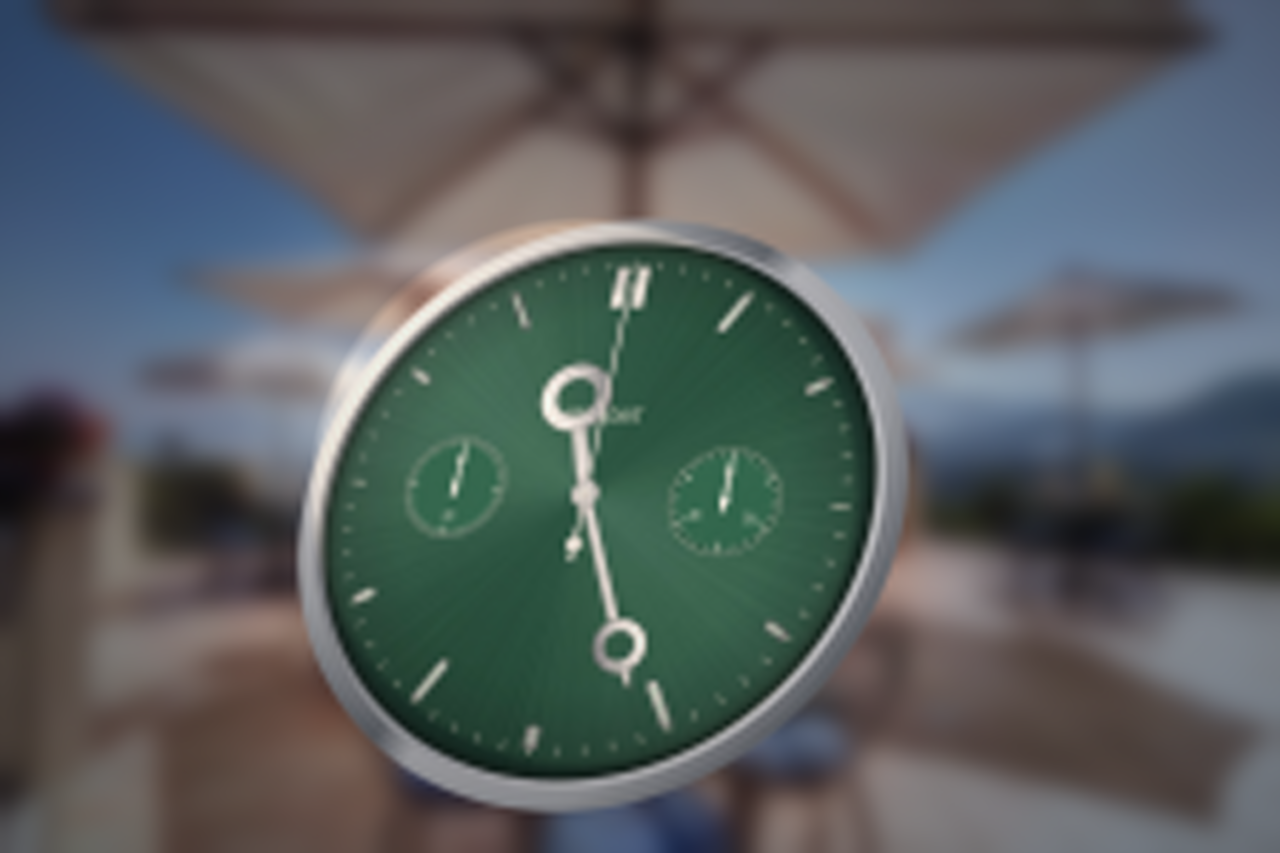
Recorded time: **11:26**
